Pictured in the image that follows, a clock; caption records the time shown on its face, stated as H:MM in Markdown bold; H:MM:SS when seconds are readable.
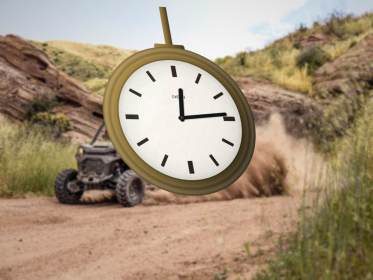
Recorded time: **12:14**
